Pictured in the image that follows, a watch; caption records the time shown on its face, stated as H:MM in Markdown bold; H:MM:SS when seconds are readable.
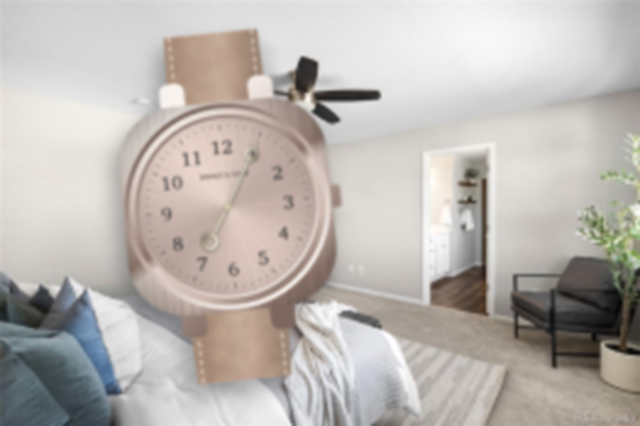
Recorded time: **7:05**
